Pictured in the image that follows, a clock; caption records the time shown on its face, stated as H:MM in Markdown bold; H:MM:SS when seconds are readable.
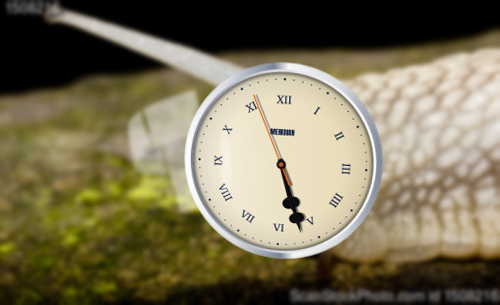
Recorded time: **5:26:56**
